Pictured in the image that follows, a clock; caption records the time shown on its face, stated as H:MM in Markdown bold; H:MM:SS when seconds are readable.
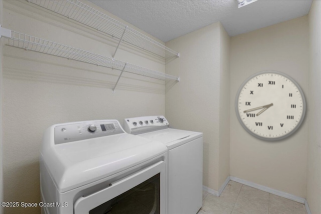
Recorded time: **7:42**
